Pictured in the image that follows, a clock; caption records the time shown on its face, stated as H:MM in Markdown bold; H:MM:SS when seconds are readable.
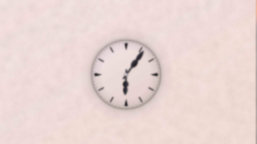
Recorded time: **6:06**
